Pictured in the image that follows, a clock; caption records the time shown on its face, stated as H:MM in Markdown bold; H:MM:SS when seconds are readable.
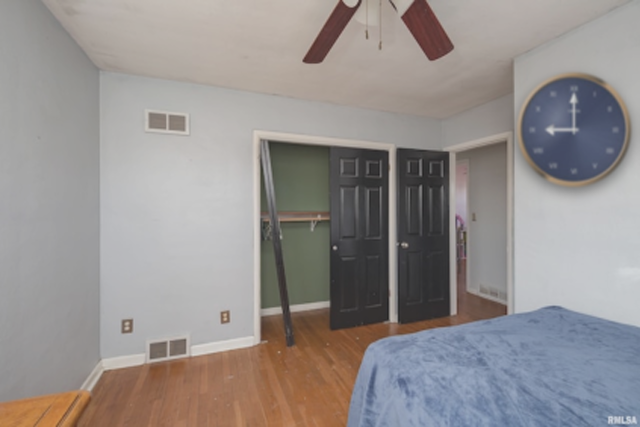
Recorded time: **9:00**
